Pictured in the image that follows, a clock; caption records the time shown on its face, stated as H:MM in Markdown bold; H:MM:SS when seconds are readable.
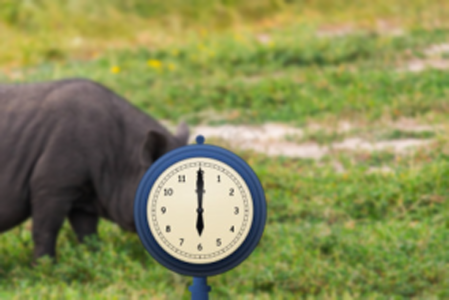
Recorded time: **6:00**
